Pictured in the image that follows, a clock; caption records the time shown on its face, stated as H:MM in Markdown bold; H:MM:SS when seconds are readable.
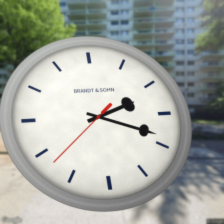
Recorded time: **2:18:38**
